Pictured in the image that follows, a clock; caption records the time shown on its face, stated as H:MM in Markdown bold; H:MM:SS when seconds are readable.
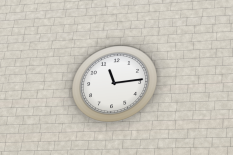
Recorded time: **11:14**
